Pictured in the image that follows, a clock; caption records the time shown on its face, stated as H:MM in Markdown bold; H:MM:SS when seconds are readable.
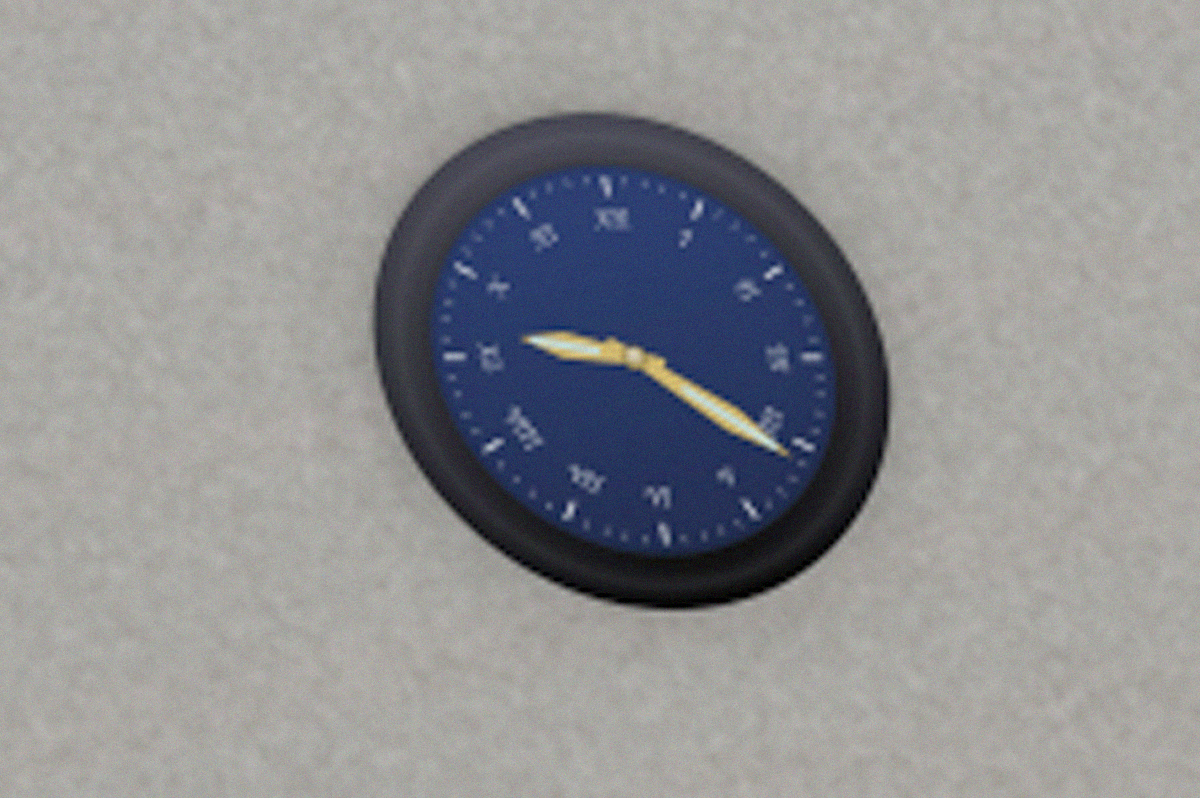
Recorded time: **9:21**
